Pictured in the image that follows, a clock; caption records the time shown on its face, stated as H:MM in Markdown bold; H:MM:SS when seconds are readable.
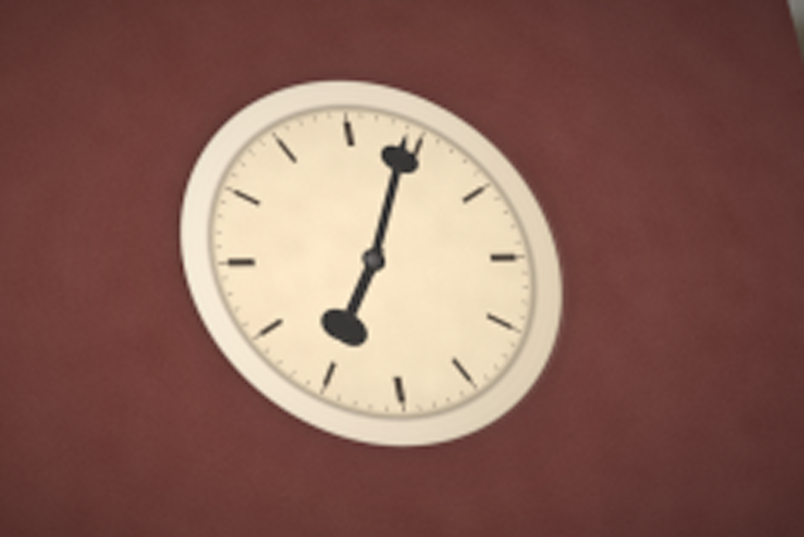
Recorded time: **7:04**
